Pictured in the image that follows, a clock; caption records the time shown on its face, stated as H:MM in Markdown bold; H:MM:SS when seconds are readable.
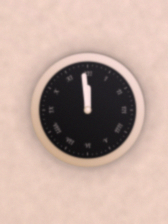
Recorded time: **11:59**
